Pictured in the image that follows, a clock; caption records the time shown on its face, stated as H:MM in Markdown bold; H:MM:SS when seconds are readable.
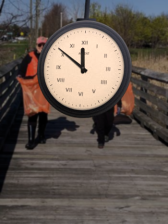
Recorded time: **11:51**
